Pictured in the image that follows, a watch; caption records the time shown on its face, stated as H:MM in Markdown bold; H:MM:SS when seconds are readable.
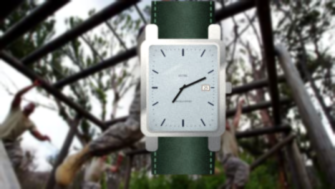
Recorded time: **7:11**
